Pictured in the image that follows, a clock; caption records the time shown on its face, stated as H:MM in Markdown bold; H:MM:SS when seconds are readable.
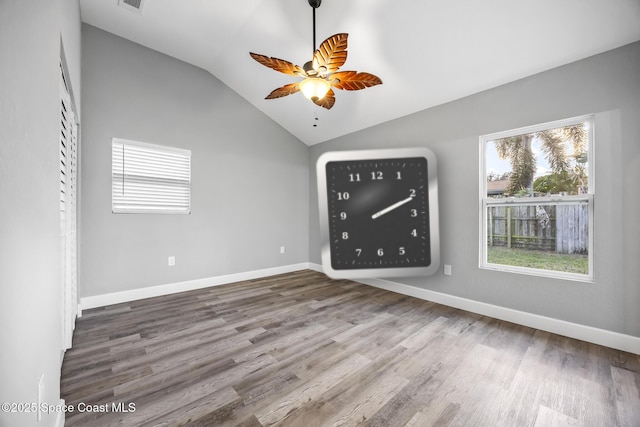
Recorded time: **2:11**
